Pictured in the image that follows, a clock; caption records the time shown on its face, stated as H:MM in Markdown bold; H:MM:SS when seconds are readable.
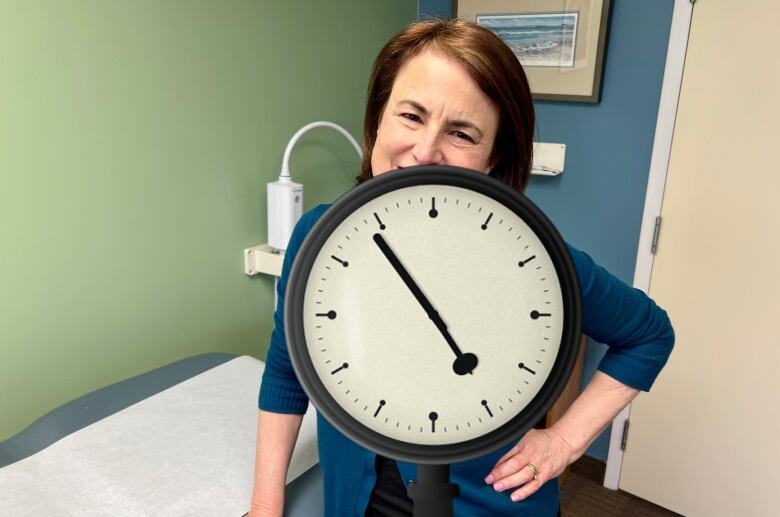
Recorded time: **4:54**
